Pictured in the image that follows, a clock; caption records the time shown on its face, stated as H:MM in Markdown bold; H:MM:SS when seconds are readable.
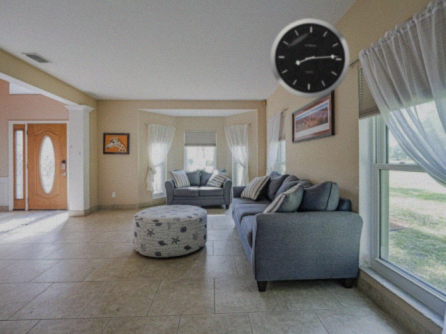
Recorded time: **8:14**
